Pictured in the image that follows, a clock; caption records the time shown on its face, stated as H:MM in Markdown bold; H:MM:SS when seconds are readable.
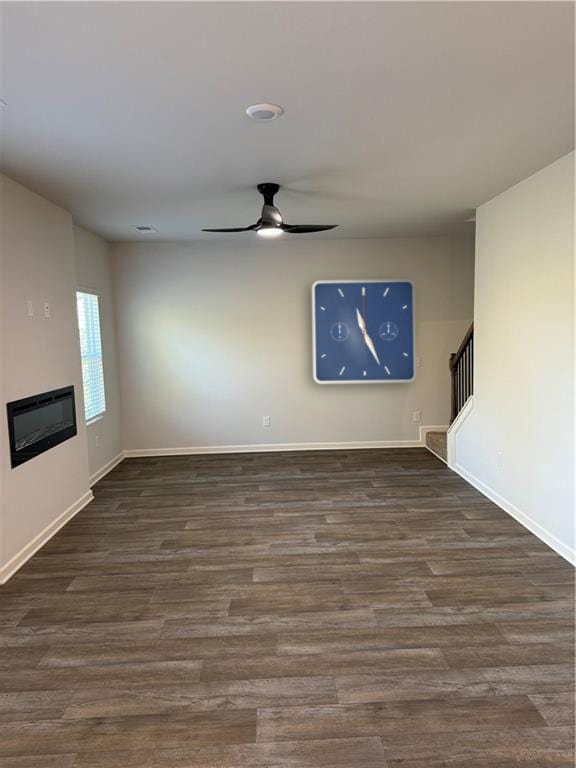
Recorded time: **11:26**
